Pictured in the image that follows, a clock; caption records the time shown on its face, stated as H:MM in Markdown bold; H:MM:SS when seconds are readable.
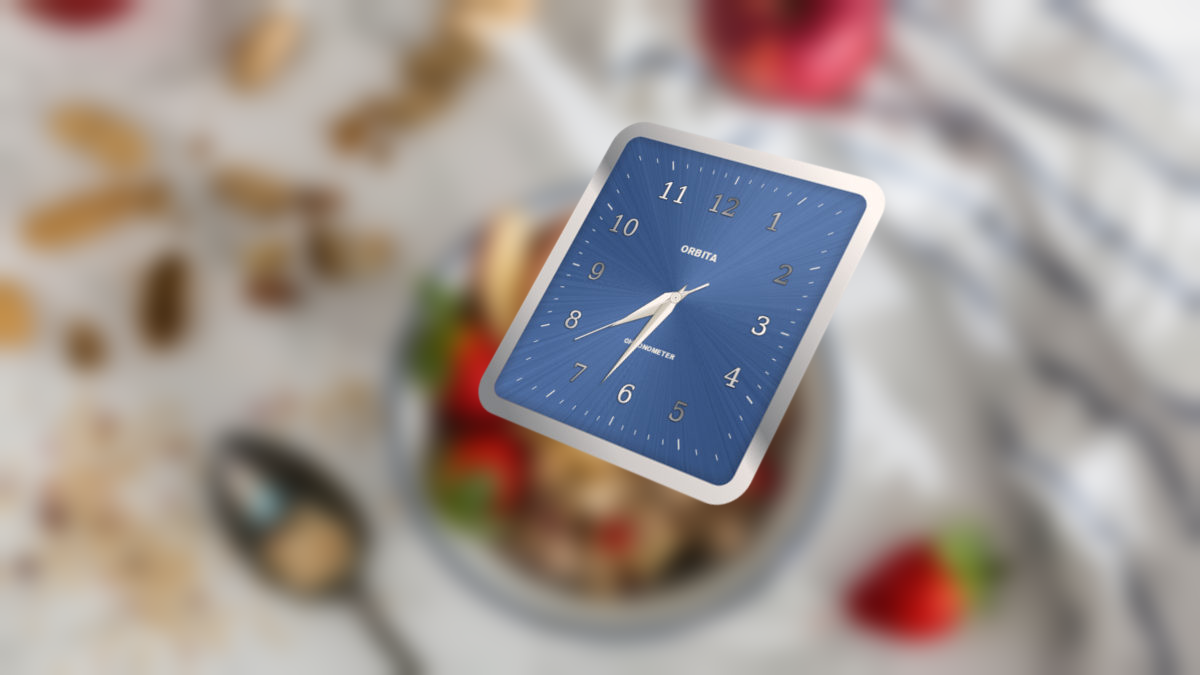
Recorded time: **7:32:38**
